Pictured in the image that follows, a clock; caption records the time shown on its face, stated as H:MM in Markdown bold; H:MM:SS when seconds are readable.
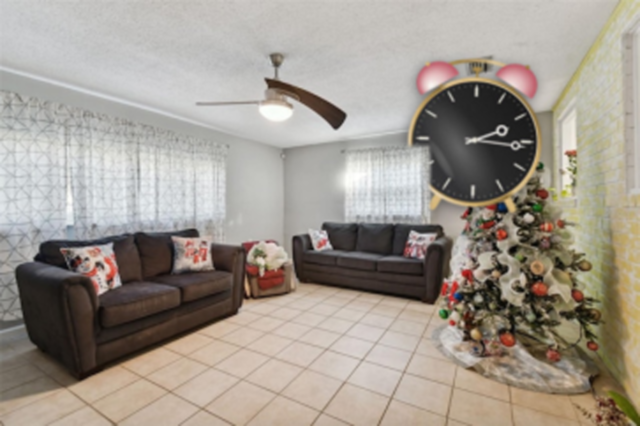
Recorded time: **2:16**
